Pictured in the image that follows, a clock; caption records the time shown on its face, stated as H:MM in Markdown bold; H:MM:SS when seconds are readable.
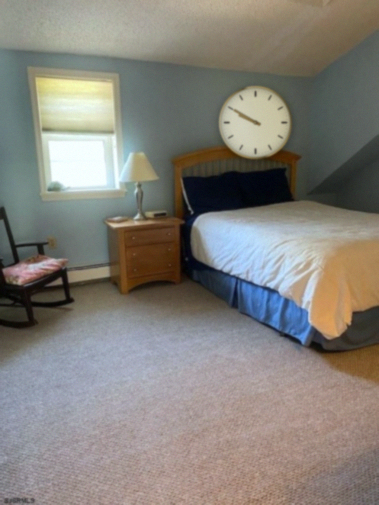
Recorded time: **9:50**
